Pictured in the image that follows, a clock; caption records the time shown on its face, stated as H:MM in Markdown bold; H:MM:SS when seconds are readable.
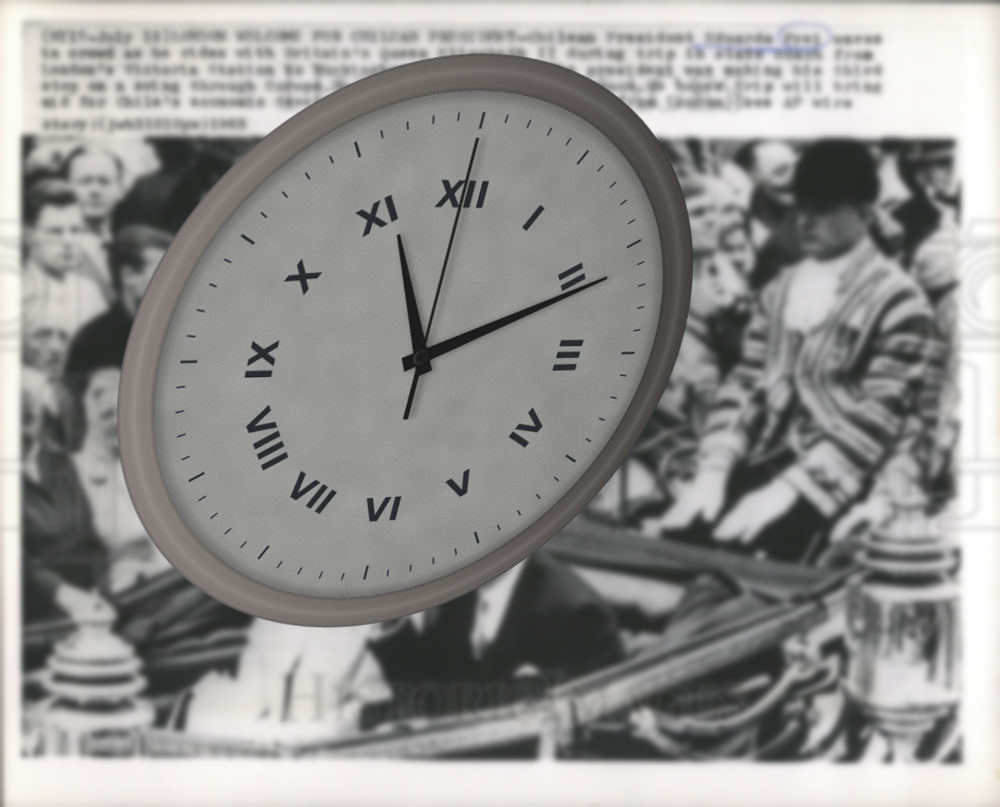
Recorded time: **11:11:00**
